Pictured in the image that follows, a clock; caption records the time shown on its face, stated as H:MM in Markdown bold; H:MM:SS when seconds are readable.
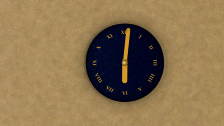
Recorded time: **6:01**
